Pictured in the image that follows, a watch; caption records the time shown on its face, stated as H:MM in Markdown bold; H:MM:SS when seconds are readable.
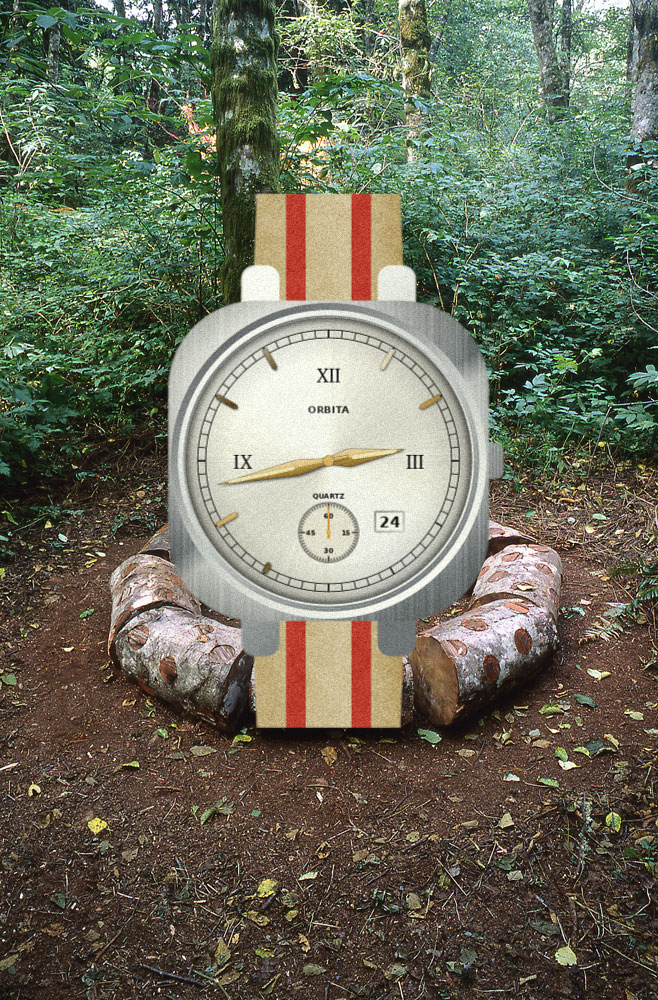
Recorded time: **2:43**
